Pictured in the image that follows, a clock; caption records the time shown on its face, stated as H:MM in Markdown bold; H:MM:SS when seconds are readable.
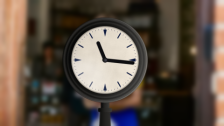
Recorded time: **11:16**
